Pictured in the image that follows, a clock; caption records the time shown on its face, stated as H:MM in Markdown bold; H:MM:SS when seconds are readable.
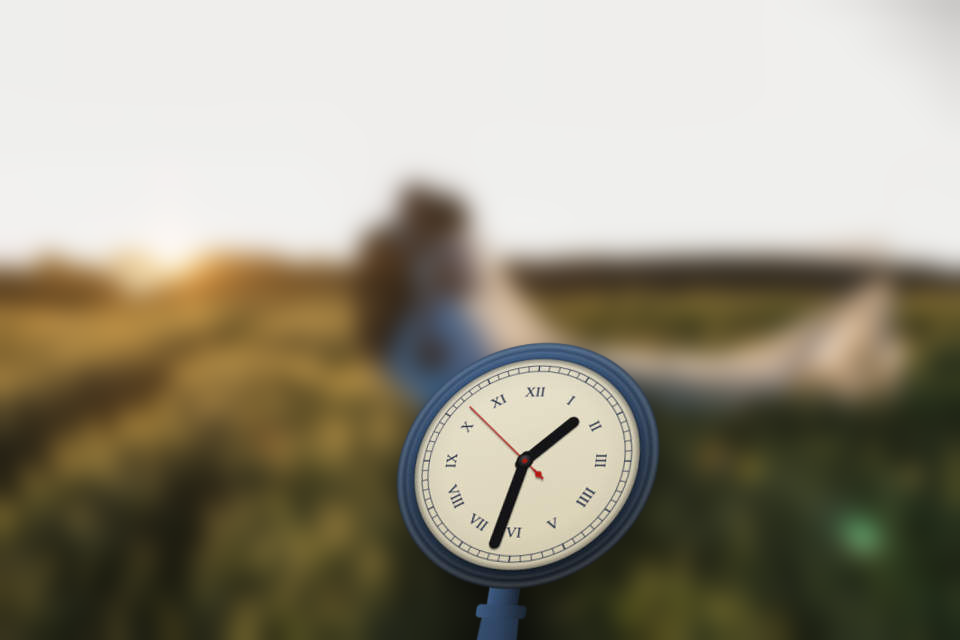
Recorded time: **1:31:52**
